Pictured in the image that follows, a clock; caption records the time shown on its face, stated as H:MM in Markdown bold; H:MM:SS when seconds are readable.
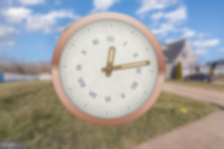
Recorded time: **12:13**
